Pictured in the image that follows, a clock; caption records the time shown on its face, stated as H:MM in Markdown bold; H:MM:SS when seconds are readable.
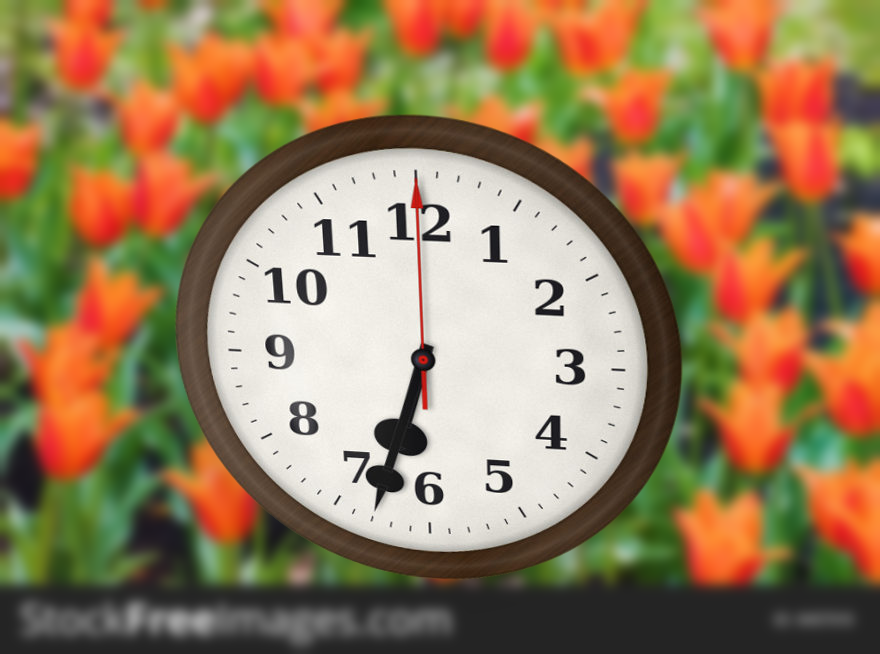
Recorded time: **6:33:00**
